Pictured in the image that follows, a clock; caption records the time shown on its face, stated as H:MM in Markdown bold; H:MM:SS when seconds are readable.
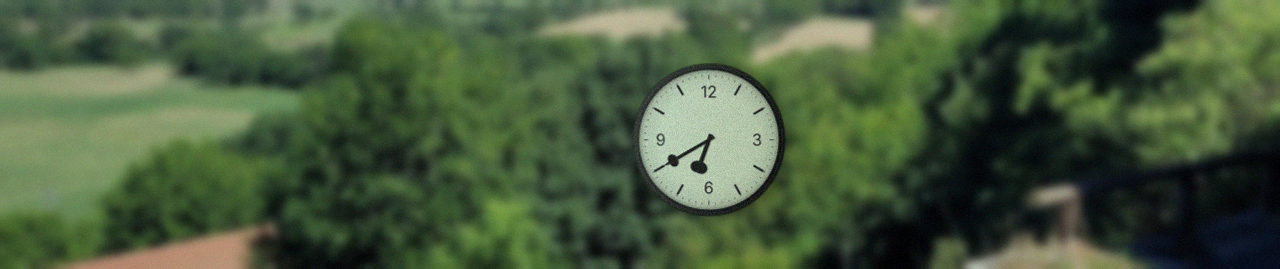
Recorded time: **6:40**
